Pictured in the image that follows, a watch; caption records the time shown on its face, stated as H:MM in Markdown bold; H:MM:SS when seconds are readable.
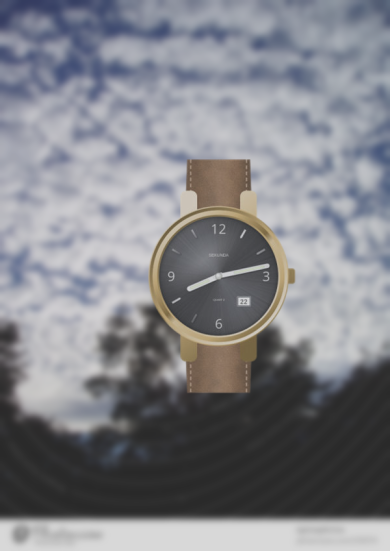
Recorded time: **8:13**
